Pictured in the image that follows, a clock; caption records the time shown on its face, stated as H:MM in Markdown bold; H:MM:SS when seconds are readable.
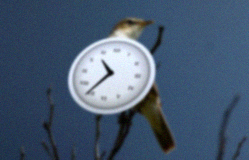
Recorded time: **10:36**
